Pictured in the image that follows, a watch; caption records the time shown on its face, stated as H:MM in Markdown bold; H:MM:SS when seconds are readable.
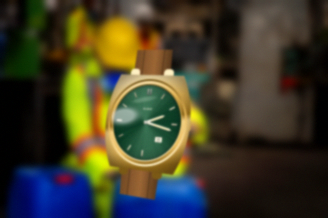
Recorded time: **2:17**
